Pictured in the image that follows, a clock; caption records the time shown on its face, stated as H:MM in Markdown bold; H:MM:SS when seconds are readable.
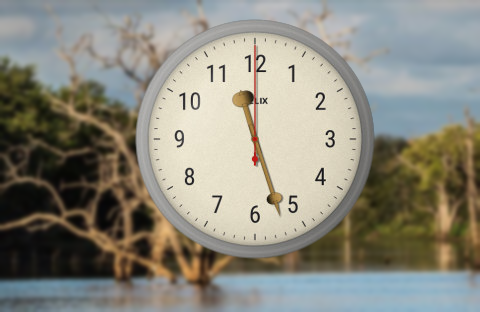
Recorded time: **11:27:00**
